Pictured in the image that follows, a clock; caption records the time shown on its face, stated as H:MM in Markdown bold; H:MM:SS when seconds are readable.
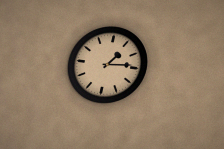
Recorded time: **1:14**
